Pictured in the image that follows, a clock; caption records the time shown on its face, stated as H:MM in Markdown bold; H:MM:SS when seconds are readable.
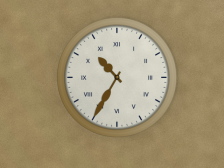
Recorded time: **10:35**
